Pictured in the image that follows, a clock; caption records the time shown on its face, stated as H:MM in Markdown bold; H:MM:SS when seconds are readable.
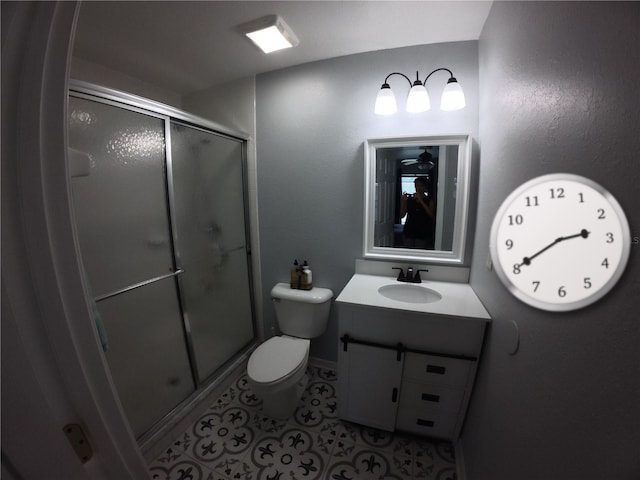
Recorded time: **2:40**
